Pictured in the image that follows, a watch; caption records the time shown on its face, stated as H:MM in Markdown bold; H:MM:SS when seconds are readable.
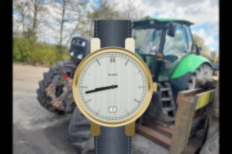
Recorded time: **8:43**
